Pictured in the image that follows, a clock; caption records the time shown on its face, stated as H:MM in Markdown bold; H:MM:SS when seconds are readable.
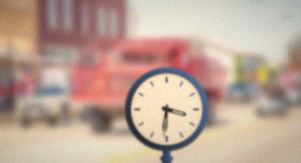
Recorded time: **3:31**
